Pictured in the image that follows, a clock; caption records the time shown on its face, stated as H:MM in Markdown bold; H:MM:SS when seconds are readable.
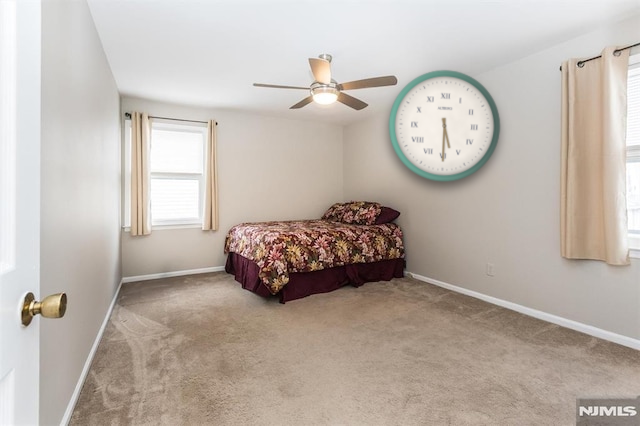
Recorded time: **5:30**
